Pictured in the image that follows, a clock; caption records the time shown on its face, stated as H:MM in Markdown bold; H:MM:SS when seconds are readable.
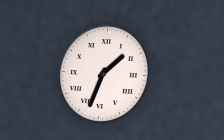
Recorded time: **1:33**
